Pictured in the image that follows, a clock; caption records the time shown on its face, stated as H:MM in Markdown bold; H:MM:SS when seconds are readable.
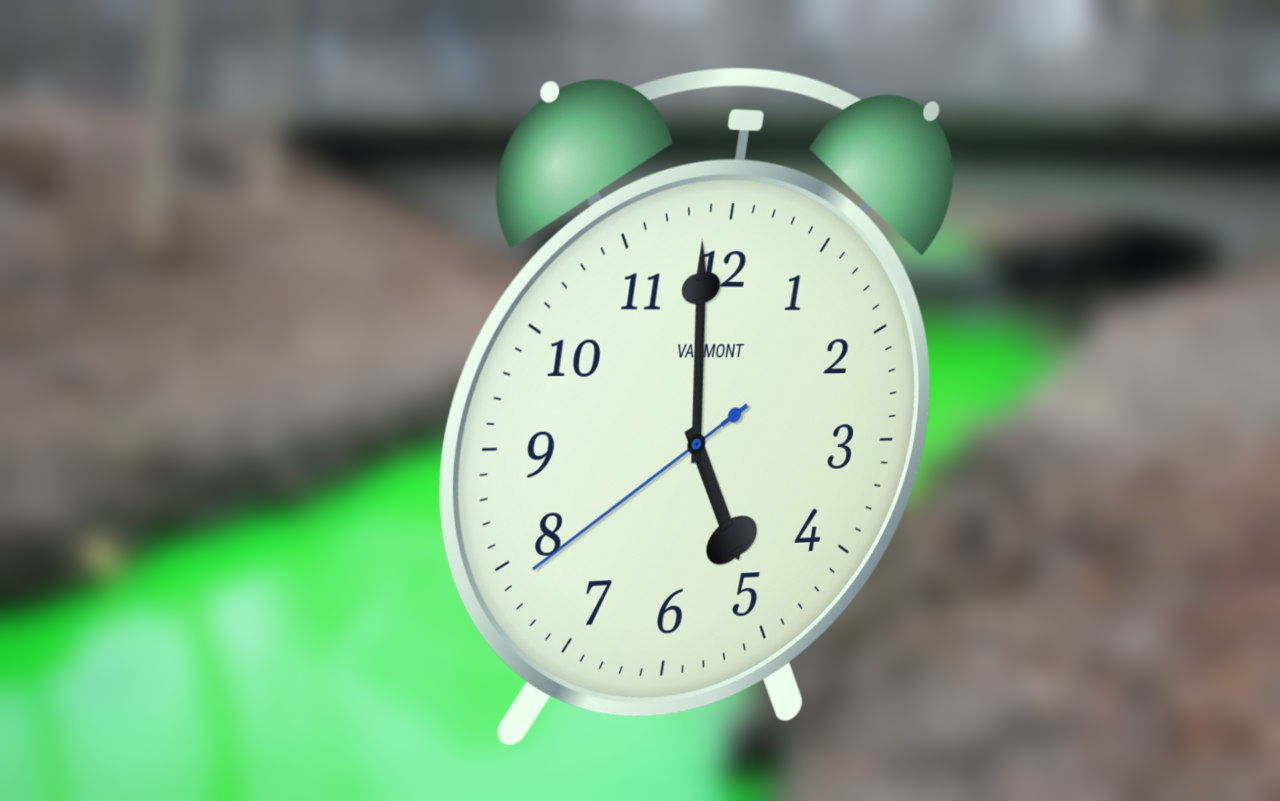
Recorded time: **4:58:39**
